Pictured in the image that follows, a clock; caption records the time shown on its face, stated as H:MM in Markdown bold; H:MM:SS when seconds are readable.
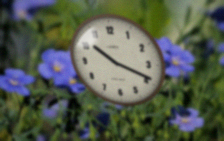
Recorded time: **10:19**
